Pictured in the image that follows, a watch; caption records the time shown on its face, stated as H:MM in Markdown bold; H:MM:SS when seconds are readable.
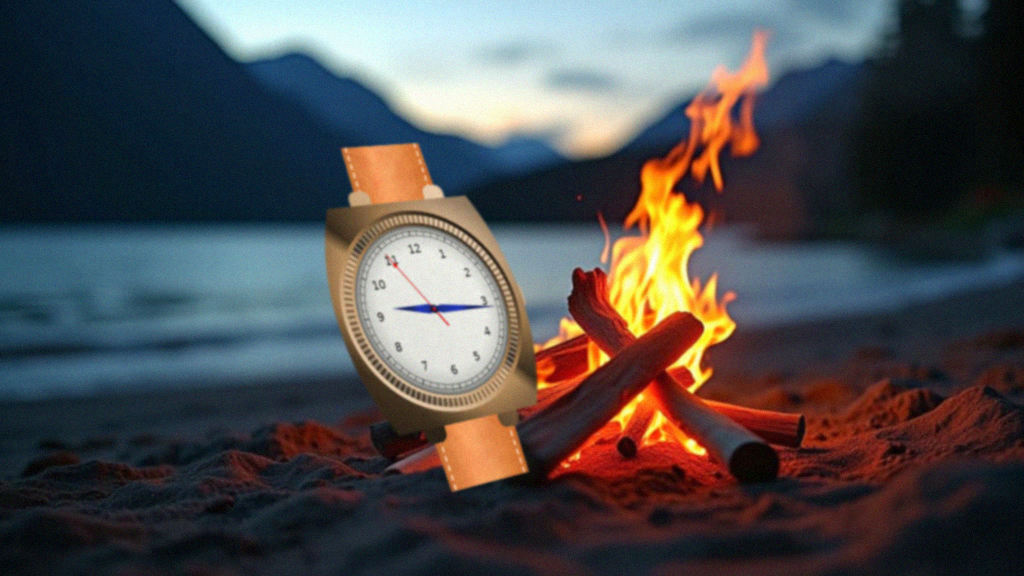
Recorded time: **9:15:55**
